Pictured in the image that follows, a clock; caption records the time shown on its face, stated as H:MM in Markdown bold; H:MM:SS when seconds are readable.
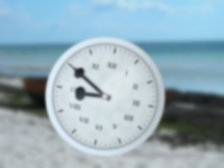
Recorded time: **8:50**
